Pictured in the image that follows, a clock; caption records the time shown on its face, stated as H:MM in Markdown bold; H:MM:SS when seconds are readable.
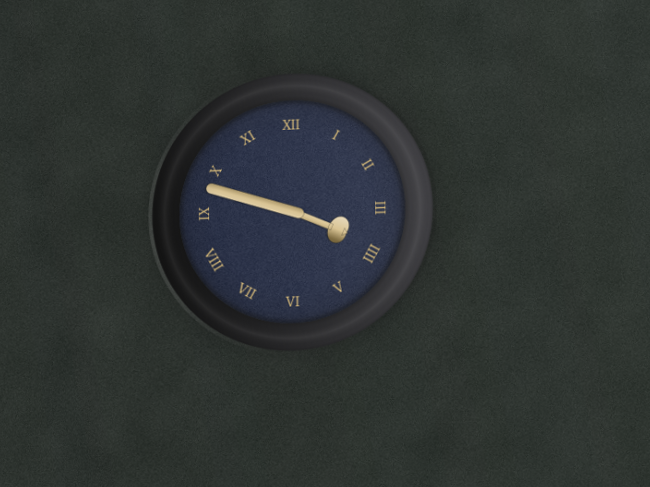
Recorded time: **3:48**
